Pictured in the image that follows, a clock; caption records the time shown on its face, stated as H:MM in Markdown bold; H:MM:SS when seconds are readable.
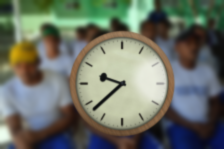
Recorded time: **9:38**
